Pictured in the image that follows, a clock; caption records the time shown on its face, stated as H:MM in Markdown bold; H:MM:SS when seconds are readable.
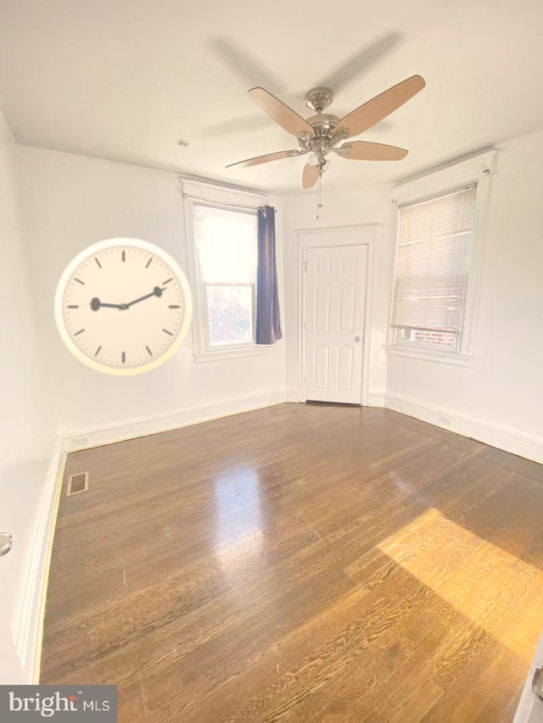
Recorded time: **9:11**
